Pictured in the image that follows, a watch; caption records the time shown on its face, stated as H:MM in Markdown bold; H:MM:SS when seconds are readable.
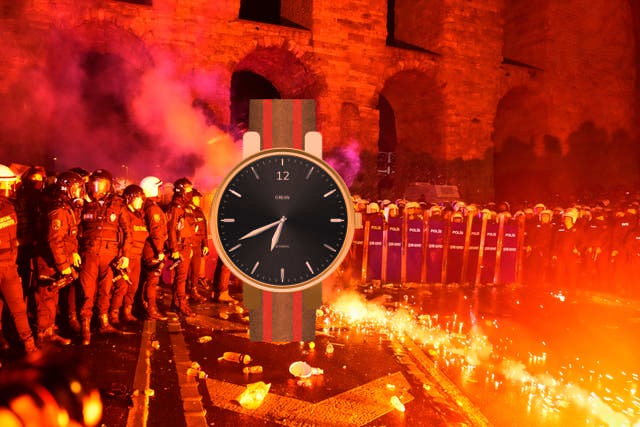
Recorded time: **6:41**
